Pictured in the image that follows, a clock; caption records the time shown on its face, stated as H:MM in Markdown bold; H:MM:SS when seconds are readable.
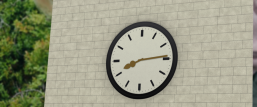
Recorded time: **8:14**
